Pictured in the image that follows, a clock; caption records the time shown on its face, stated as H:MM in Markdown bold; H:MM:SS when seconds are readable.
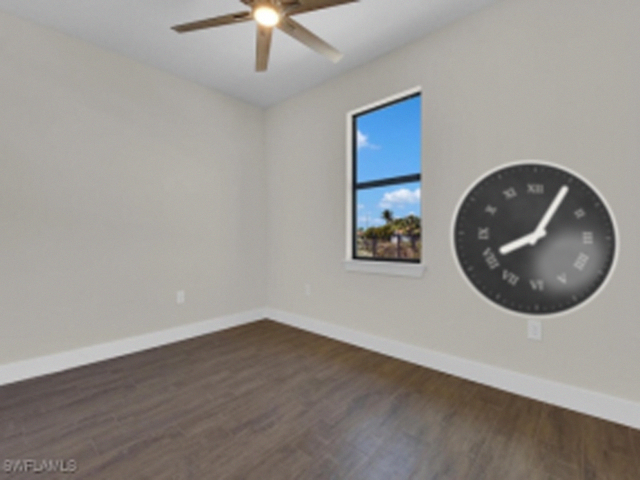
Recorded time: **8:05**
